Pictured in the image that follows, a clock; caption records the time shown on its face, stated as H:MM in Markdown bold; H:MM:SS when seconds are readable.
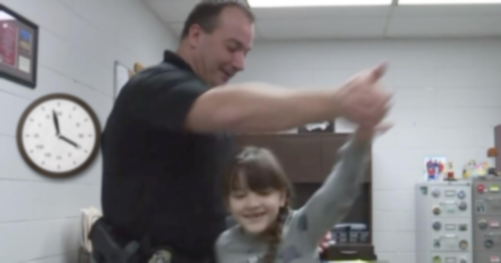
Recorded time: **3:58**
